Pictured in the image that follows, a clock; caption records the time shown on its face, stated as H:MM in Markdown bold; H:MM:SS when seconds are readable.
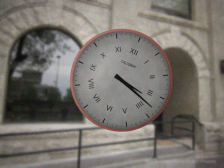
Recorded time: **3:18**
